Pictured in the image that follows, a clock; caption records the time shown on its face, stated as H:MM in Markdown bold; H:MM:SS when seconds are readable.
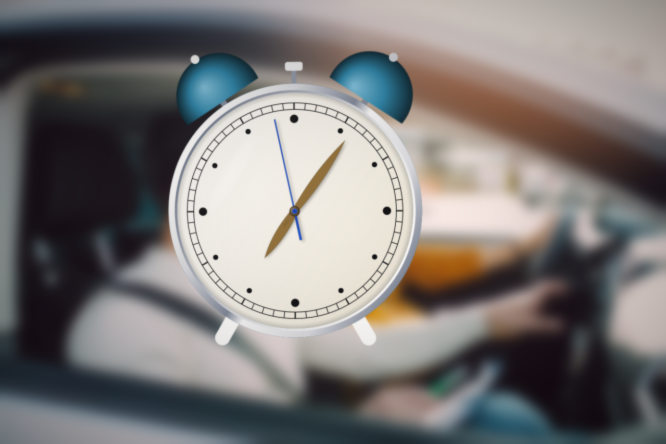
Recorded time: **7:05:58**
